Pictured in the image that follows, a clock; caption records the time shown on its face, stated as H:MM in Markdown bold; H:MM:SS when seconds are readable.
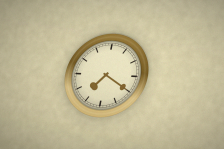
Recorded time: **7:20**
